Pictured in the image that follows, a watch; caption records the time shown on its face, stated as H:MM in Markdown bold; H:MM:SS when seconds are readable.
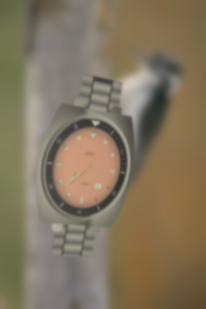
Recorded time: **7:38**
